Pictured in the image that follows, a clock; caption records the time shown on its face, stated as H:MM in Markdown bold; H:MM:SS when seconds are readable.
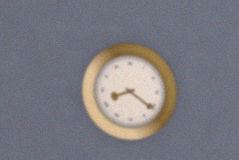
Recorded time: **8:21**
